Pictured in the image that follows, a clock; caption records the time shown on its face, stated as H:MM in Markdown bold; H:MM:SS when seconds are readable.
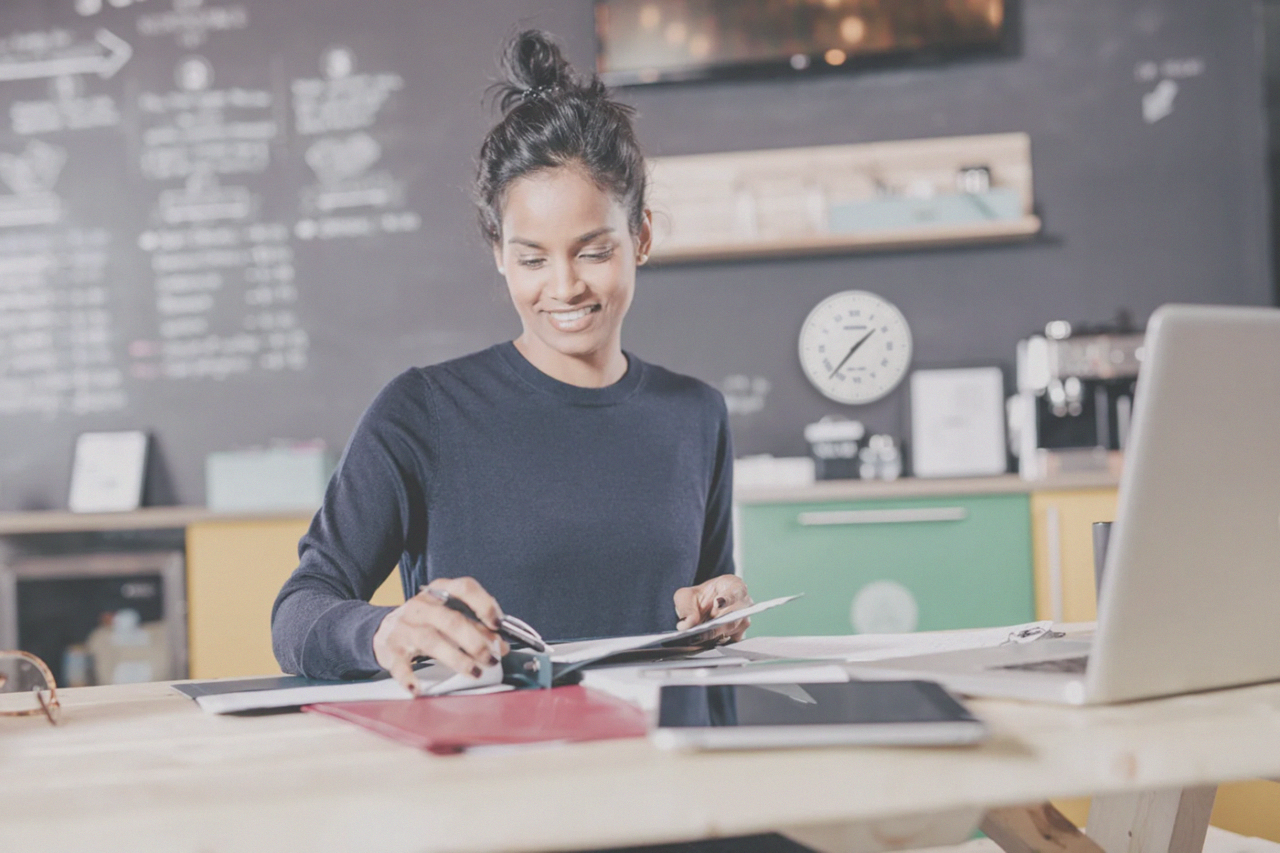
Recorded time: **1:37**
